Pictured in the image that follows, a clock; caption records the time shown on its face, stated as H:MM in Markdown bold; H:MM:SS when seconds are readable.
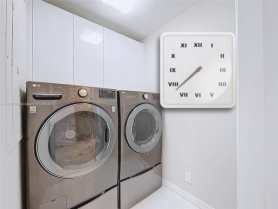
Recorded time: **7:38**
